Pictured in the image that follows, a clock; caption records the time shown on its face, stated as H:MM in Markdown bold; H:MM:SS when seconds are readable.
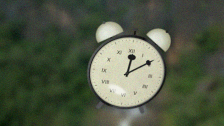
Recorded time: **12:09**
